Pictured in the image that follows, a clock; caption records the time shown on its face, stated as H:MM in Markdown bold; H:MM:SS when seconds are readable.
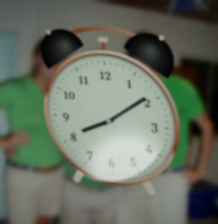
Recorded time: **8:09**
